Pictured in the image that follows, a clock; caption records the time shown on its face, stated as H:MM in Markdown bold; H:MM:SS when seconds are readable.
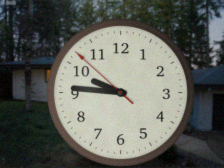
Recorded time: **9:45:52**
